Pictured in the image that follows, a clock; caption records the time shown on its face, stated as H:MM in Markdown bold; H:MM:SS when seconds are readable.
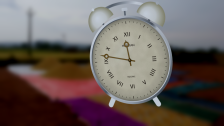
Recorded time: **11:47**
